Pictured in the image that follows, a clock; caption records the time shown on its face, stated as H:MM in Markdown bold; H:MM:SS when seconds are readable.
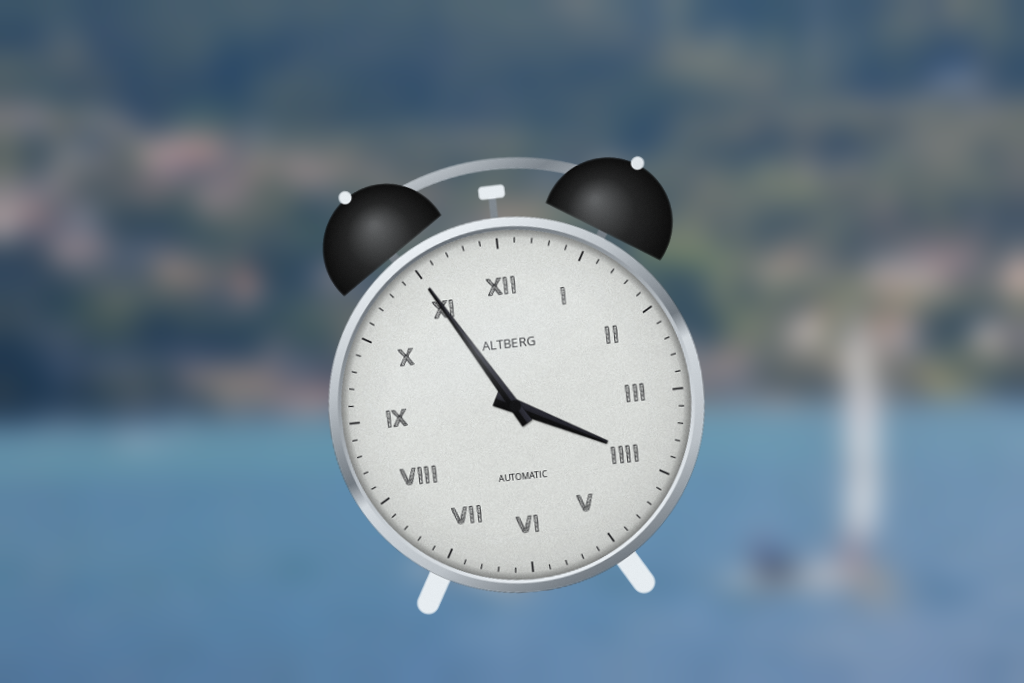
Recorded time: **3:55**
